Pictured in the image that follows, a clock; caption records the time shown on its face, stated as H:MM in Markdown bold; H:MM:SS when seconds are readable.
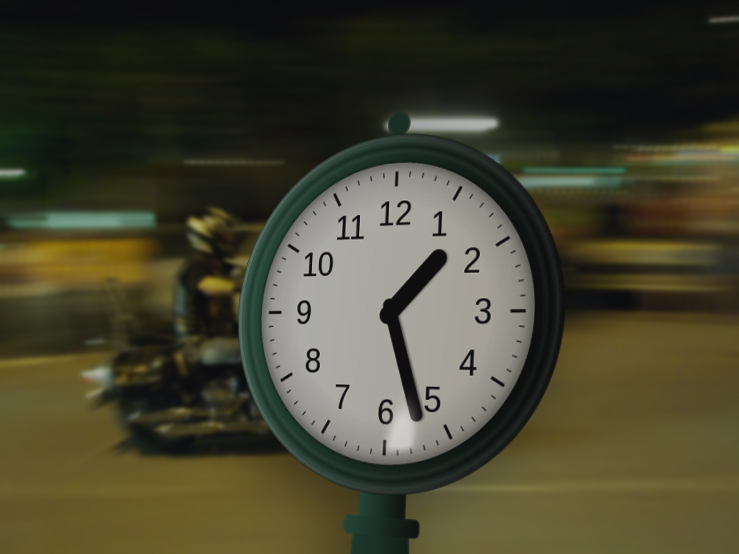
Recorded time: **1:27**
